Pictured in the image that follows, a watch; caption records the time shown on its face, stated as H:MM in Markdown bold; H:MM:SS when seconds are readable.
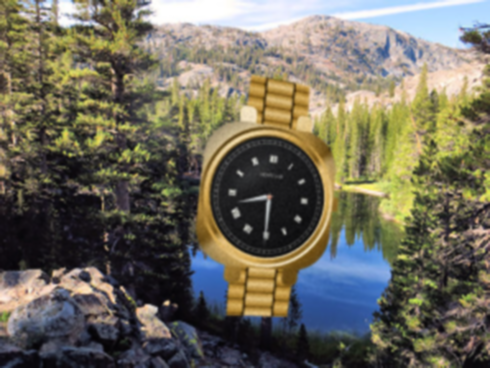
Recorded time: **8:30**
